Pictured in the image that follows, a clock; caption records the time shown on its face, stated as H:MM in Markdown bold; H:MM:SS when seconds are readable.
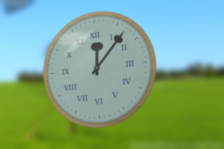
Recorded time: **12:07**
